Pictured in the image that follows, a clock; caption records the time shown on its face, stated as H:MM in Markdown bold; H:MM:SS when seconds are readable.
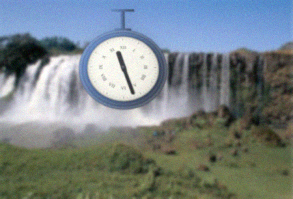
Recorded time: **11:27**
